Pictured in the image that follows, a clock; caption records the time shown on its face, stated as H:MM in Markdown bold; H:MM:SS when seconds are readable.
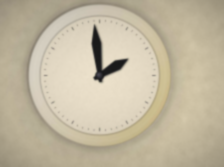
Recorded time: **1:59**
